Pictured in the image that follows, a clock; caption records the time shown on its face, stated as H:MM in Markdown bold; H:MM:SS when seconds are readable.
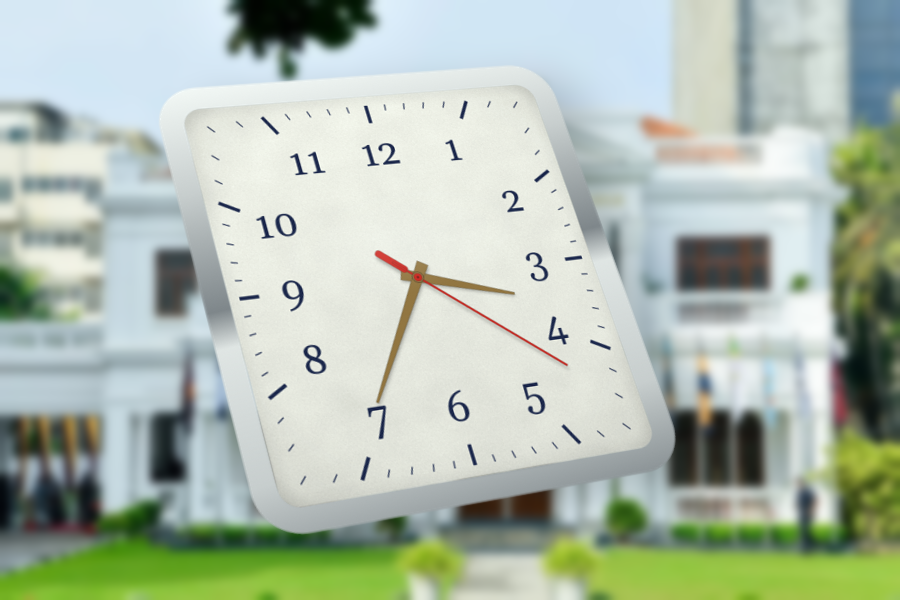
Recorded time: **3:35:22**
